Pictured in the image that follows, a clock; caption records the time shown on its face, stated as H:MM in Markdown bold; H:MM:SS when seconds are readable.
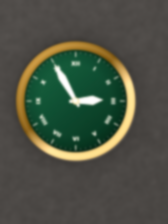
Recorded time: **2:55**
